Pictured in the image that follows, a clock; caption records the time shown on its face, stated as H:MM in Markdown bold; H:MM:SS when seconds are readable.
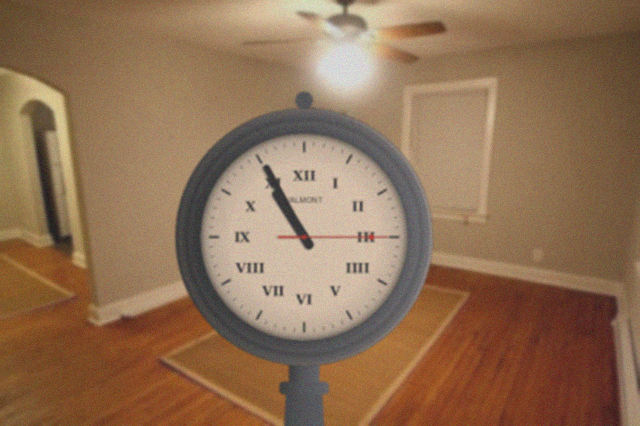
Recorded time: **10:55:15**
